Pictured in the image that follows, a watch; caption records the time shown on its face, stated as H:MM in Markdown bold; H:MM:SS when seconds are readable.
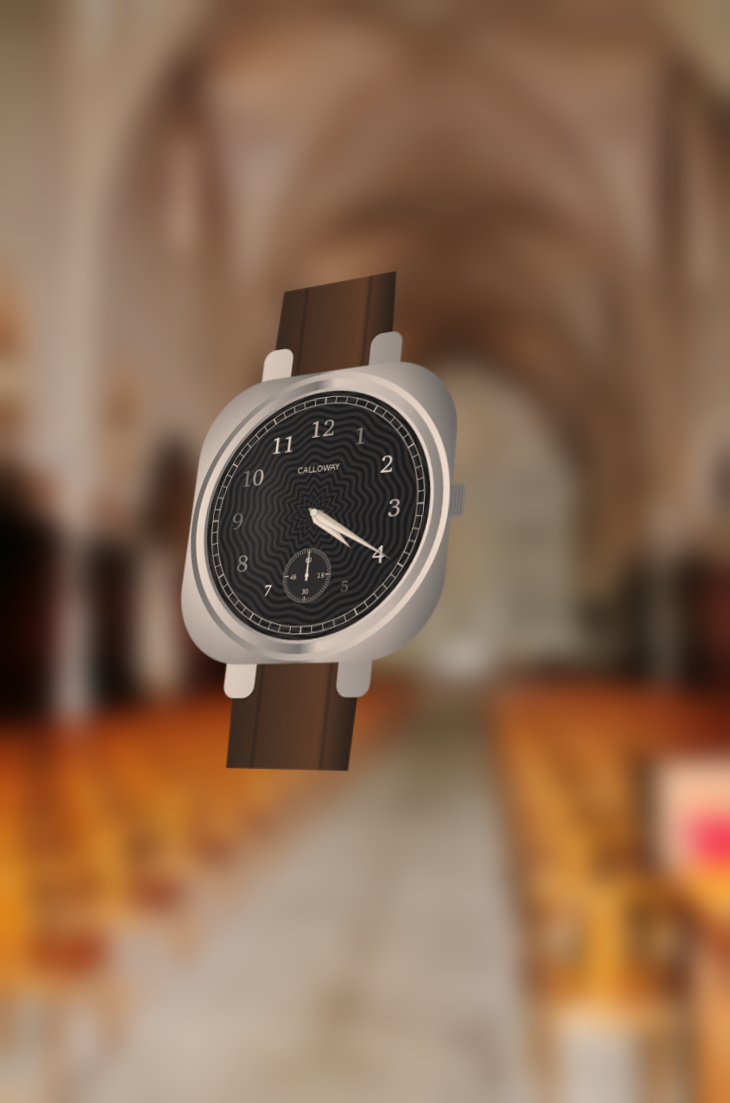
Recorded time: **4:20**
